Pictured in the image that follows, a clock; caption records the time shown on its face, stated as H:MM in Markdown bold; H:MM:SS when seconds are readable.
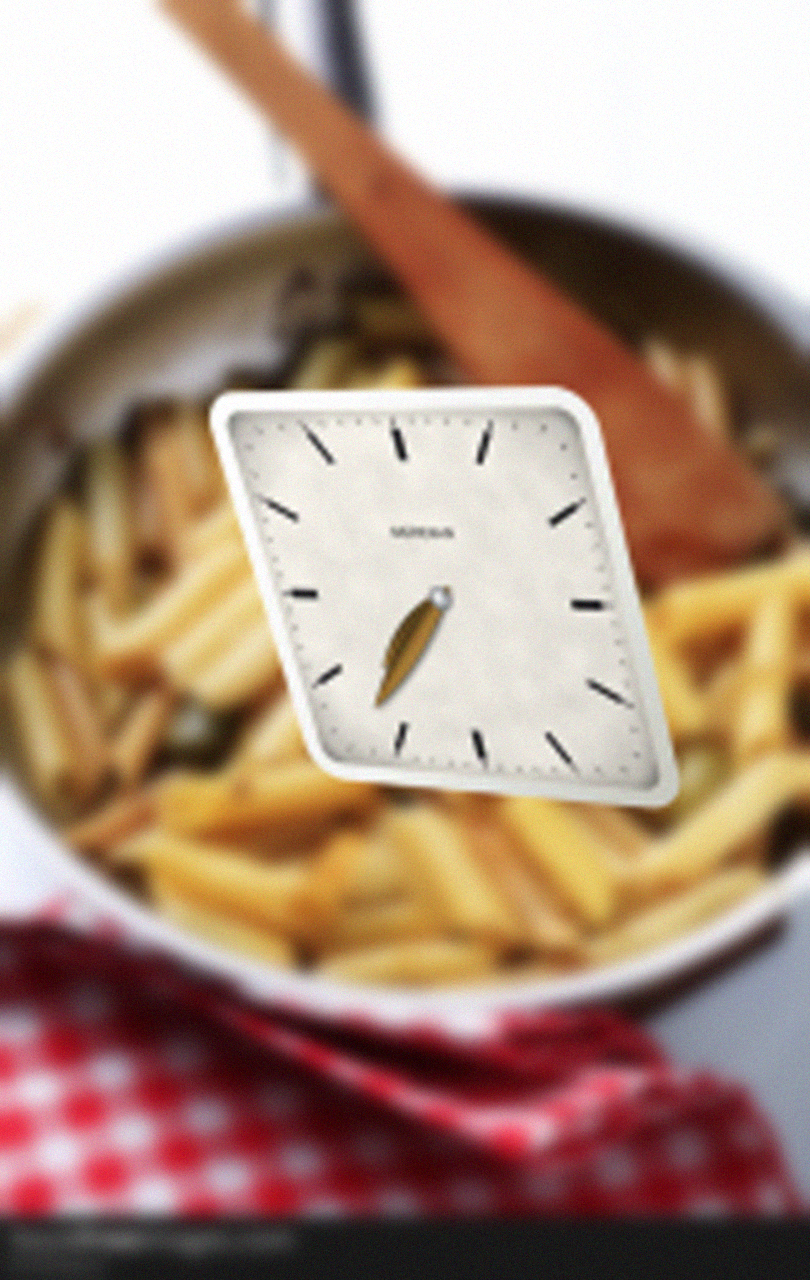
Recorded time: **7:37**
